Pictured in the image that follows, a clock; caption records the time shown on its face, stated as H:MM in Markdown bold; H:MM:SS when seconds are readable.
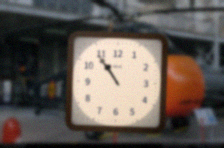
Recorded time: **10:54**
